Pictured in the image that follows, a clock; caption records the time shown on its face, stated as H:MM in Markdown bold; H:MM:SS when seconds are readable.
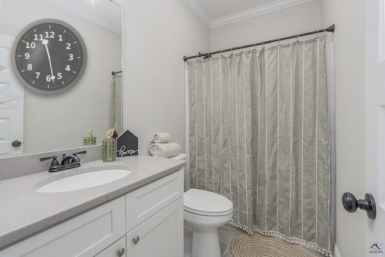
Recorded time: **11:28**
